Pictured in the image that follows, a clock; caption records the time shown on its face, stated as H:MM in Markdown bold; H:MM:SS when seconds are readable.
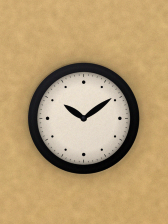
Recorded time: **10:09**
